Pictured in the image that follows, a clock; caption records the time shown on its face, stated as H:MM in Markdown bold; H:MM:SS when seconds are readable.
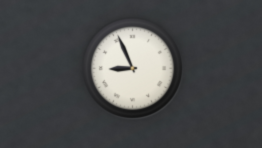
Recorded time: **8:56**
